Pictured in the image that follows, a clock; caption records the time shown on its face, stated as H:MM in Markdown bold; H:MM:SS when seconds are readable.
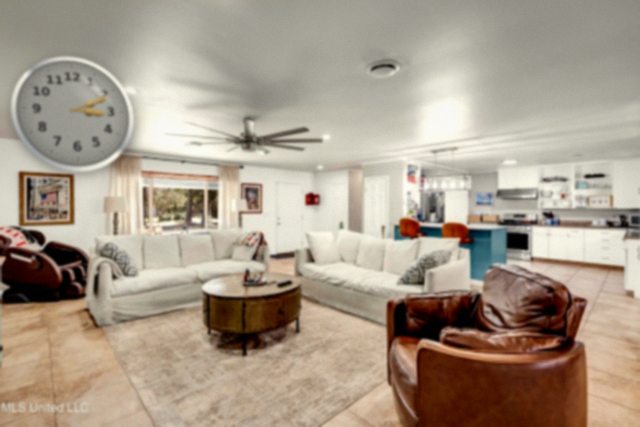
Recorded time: **3:11**
